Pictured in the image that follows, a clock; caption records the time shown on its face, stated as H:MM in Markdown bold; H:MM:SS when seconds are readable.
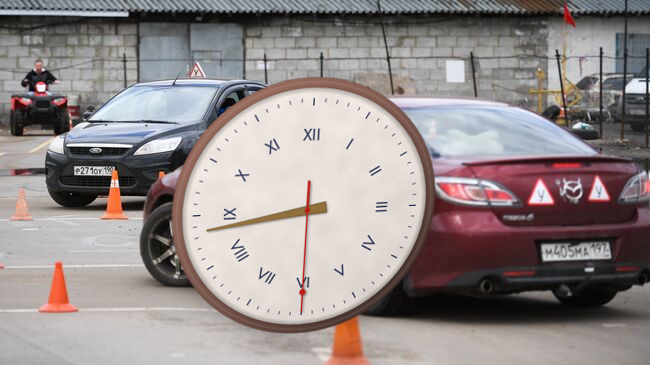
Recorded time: **8:43:30**
